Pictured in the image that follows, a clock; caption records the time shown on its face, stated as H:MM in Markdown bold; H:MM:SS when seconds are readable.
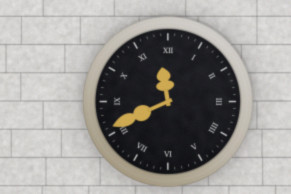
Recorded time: **11:41**
